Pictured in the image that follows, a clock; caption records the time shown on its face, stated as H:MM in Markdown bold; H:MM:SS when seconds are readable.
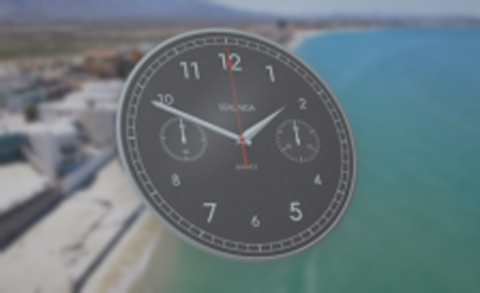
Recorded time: **1:49**
